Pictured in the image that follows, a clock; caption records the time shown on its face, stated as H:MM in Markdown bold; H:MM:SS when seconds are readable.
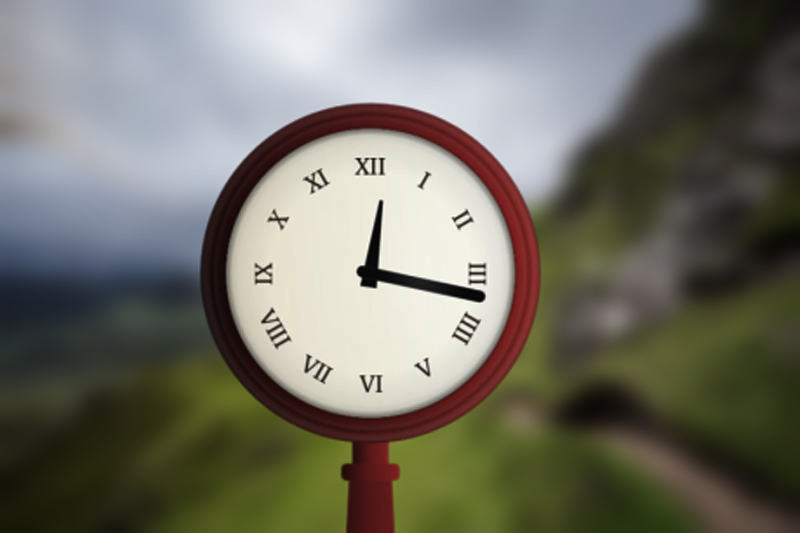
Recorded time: **12:17**
